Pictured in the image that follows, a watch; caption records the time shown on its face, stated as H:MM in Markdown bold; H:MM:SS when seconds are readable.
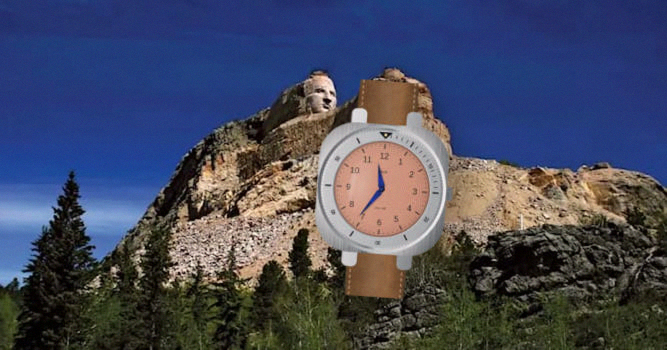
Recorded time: **11:36**
